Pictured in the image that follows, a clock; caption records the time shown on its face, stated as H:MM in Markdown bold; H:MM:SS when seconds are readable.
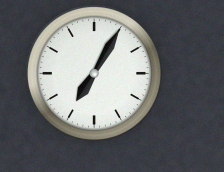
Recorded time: **7:05**
